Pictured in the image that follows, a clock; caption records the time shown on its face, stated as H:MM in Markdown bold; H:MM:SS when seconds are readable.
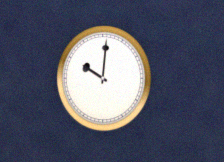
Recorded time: **10:01**
